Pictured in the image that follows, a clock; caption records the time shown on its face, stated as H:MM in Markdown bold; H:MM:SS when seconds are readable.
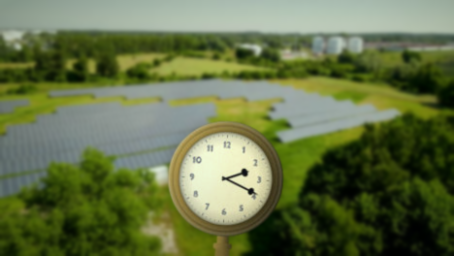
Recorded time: **2:19**
